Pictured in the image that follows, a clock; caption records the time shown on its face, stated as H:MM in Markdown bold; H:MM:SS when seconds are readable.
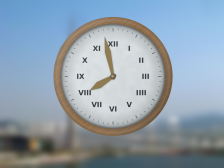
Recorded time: **7:58**
